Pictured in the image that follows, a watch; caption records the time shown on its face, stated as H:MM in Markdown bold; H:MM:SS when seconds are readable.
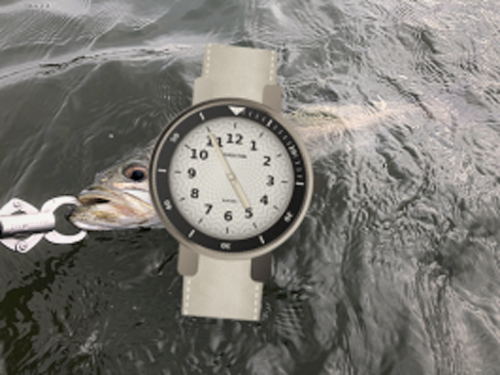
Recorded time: **4:55**
